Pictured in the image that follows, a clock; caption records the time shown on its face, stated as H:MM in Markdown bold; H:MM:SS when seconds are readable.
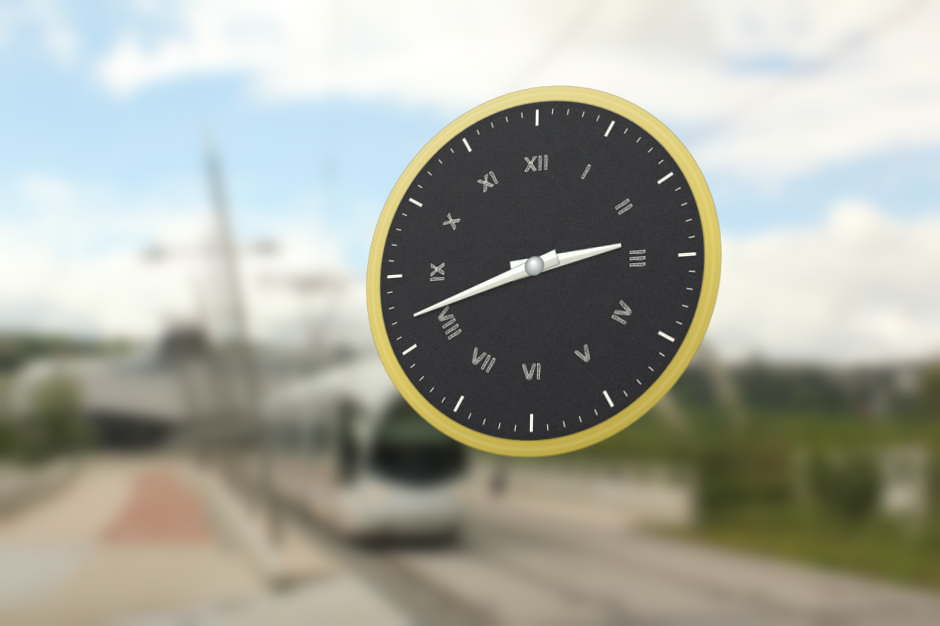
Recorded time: **2:42**
